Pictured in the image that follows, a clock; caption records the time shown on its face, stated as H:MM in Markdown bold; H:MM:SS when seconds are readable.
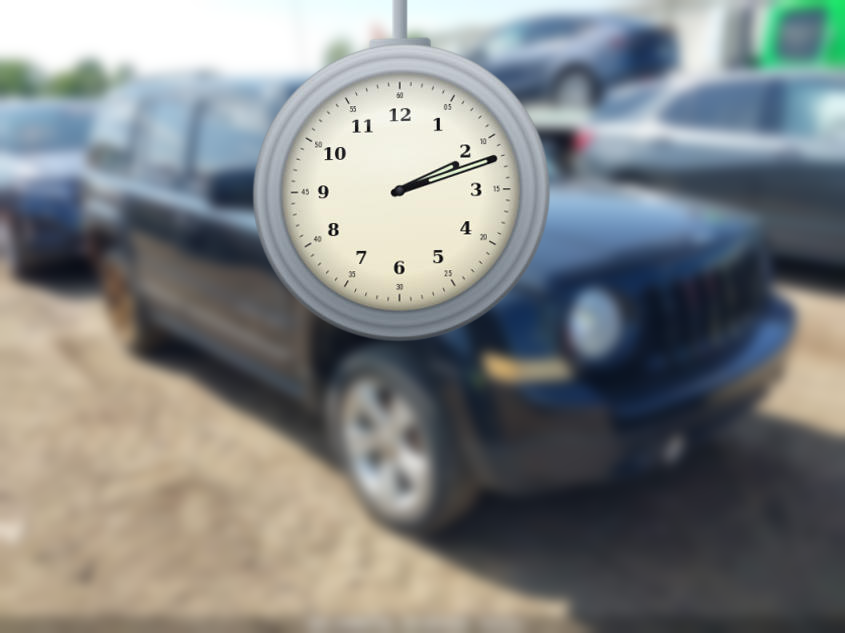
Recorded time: **2:12**
